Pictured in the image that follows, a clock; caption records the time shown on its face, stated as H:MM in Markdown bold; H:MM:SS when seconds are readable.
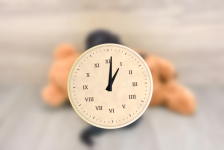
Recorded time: **1:01**
